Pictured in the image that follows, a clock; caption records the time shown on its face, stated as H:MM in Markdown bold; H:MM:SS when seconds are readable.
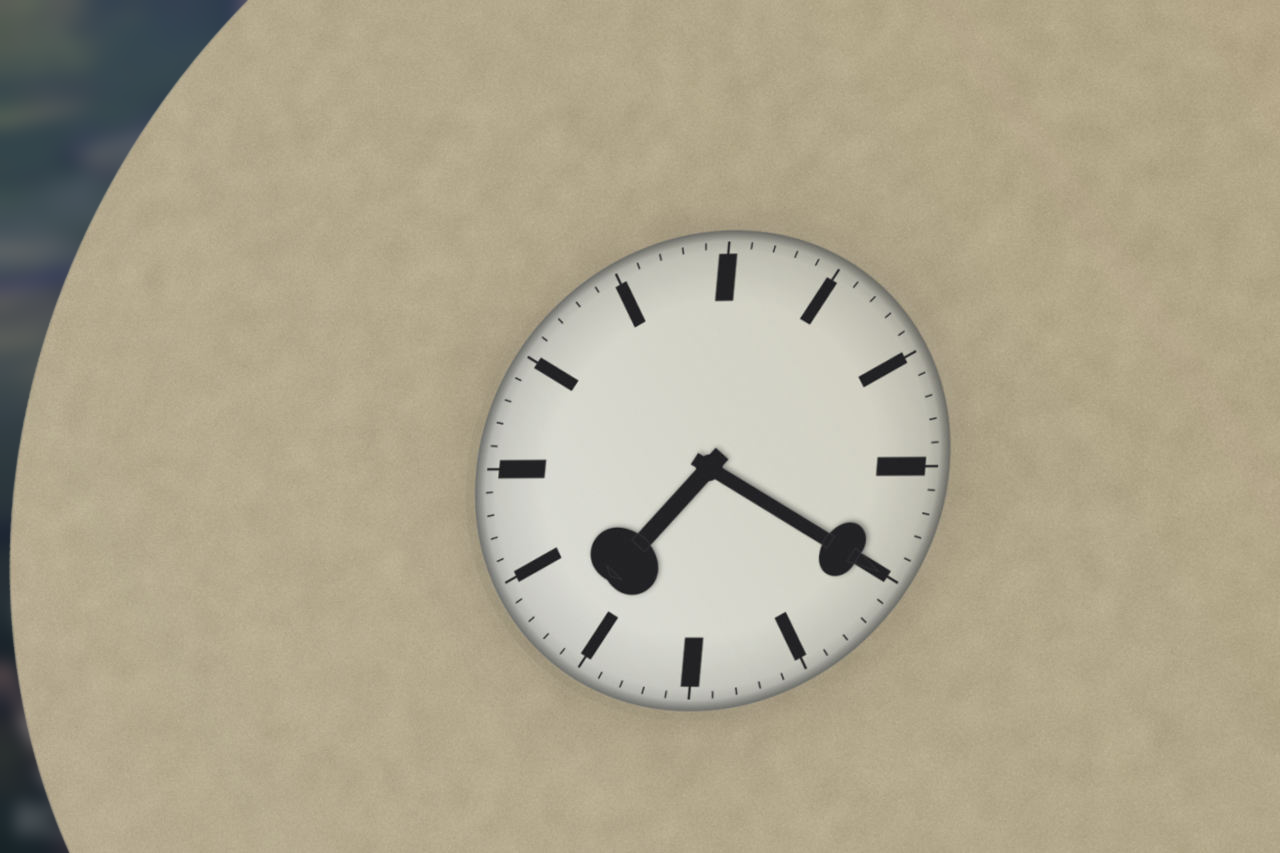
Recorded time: **7:20**
